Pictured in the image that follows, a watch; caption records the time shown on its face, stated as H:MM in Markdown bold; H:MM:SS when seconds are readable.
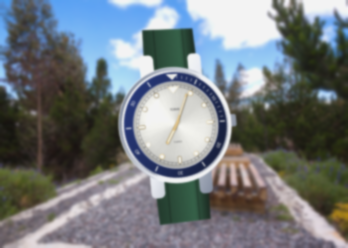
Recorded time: **7:04**
